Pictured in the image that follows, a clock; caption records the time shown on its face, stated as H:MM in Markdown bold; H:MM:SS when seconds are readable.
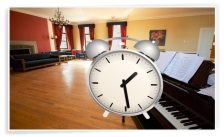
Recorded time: **1:29**
